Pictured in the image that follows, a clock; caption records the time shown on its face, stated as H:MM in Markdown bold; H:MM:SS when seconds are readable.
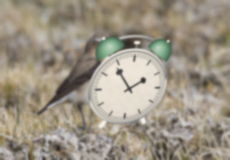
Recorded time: **1:54**
